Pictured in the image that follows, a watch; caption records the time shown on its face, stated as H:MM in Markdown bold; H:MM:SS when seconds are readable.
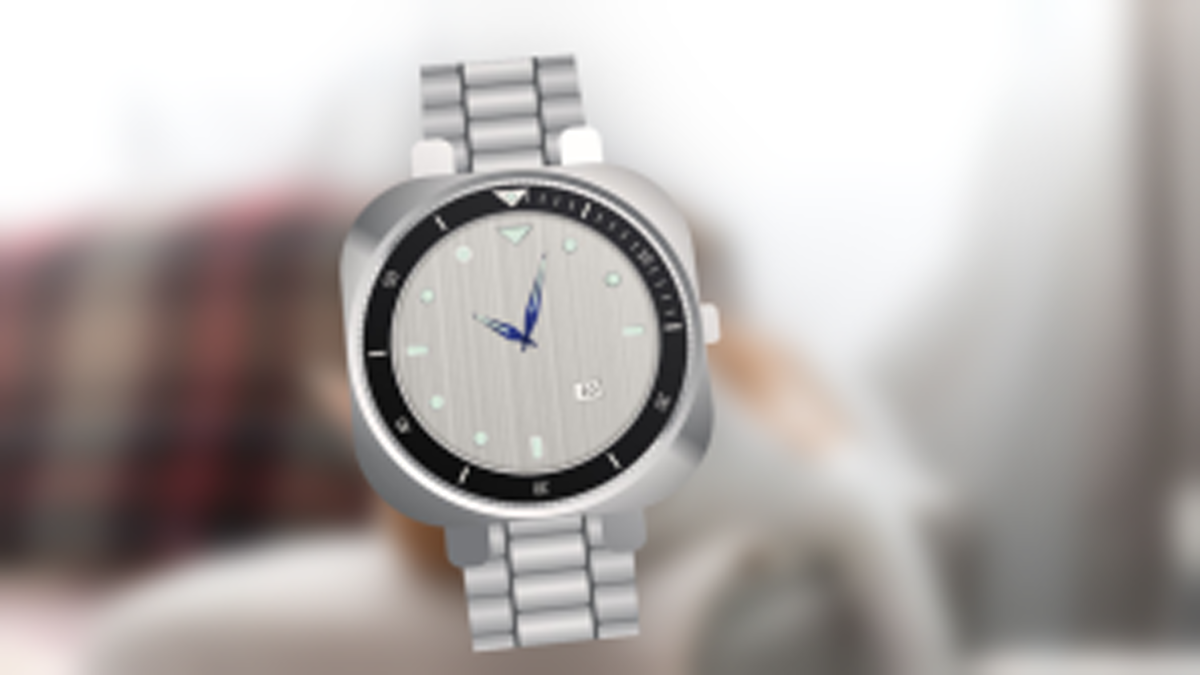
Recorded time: **10:03**
